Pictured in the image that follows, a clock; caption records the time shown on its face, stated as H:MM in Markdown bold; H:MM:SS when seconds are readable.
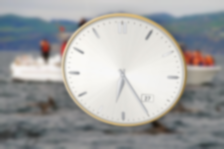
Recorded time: **6:25**
